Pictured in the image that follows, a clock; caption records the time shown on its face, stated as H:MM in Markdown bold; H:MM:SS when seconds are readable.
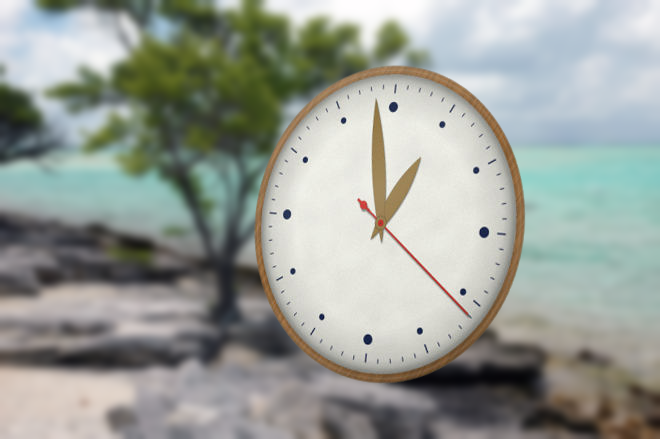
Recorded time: **12:58:21**
